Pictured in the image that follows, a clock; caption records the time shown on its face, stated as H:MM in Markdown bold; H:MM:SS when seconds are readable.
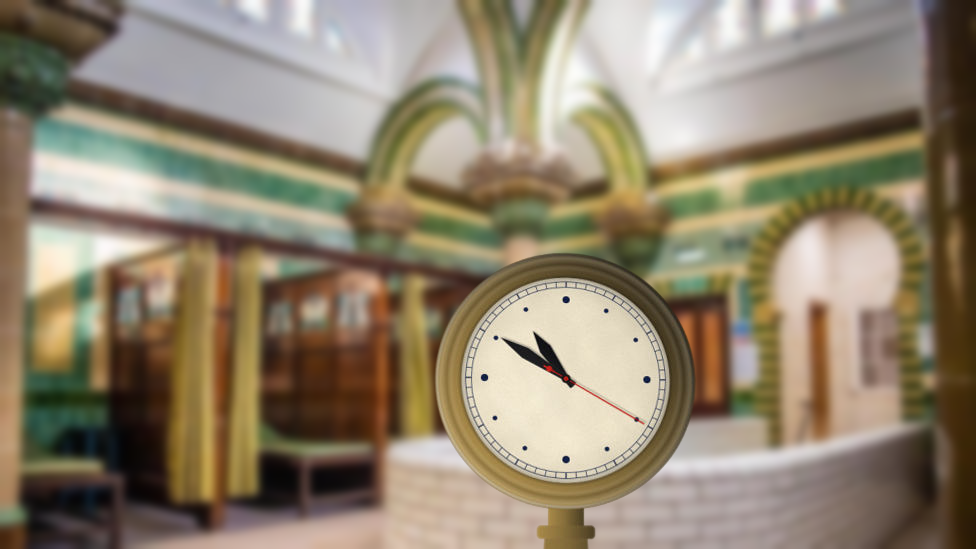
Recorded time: **10:50:20**
